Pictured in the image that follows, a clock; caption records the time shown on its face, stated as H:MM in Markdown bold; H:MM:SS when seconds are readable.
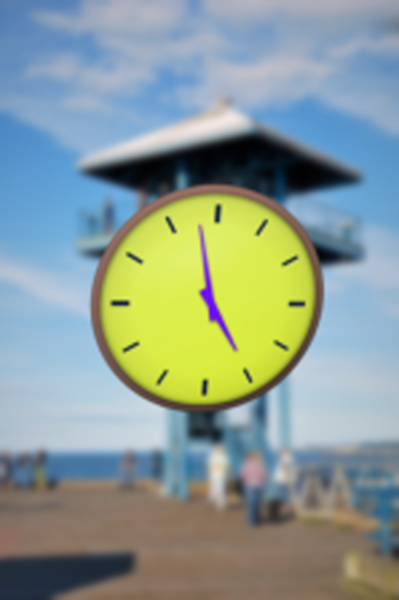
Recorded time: **4:58**
